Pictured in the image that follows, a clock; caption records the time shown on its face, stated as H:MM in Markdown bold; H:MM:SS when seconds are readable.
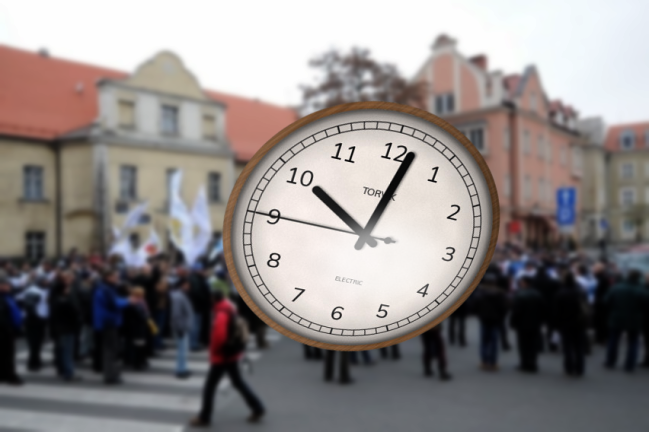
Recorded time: **10:01:45**
